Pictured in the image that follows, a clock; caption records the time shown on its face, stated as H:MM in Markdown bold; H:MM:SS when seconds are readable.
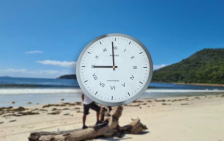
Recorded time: **8:59**
